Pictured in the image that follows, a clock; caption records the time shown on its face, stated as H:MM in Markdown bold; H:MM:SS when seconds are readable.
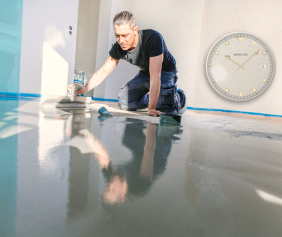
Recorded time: **10:08**
